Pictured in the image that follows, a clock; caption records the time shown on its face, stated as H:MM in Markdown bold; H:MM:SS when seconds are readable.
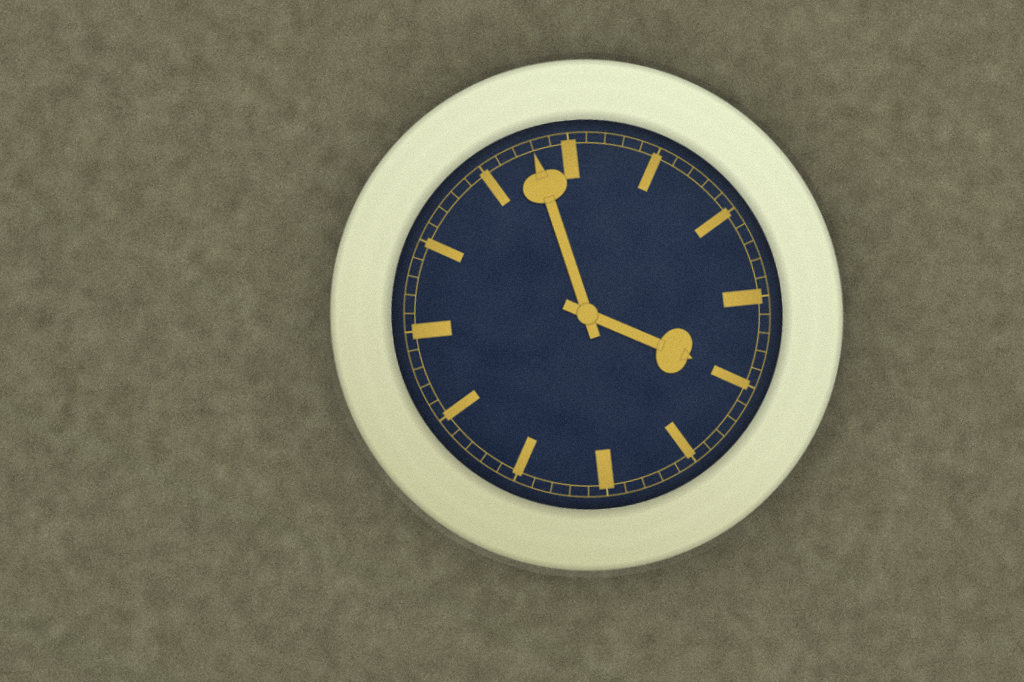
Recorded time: **3:58**
